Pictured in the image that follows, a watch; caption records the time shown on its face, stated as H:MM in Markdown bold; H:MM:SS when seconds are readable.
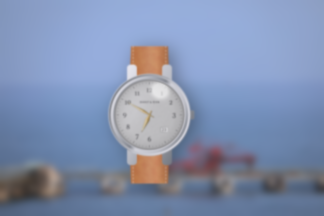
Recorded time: **6:50**
